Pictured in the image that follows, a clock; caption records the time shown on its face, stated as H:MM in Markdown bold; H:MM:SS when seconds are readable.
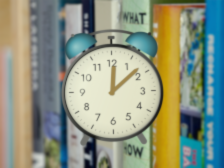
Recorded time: **12:08**
